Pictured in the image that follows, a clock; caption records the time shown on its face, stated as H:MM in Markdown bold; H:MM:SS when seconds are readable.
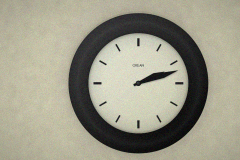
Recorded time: **2:12**
